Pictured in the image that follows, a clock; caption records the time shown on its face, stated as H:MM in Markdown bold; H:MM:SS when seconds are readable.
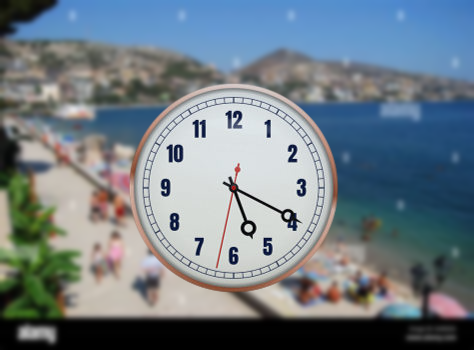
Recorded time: **5:19:32**
